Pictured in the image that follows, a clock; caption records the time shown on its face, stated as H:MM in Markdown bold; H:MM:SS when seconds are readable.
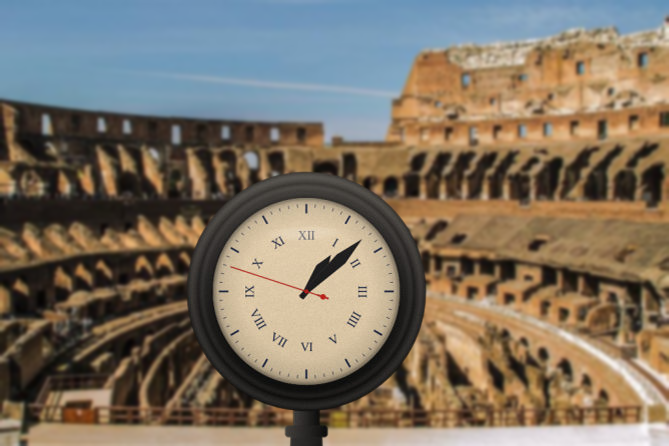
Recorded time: **1:07:48**
